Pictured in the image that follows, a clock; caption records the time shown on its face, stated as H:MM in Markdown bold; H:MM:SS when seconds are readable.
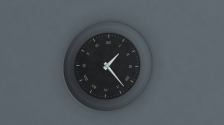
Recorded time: **1:23**
